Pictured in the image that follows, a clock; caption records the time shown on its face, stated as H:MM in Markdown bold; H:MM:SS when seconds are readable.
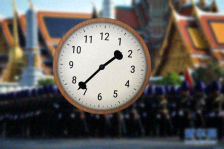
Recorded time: **1:37**
